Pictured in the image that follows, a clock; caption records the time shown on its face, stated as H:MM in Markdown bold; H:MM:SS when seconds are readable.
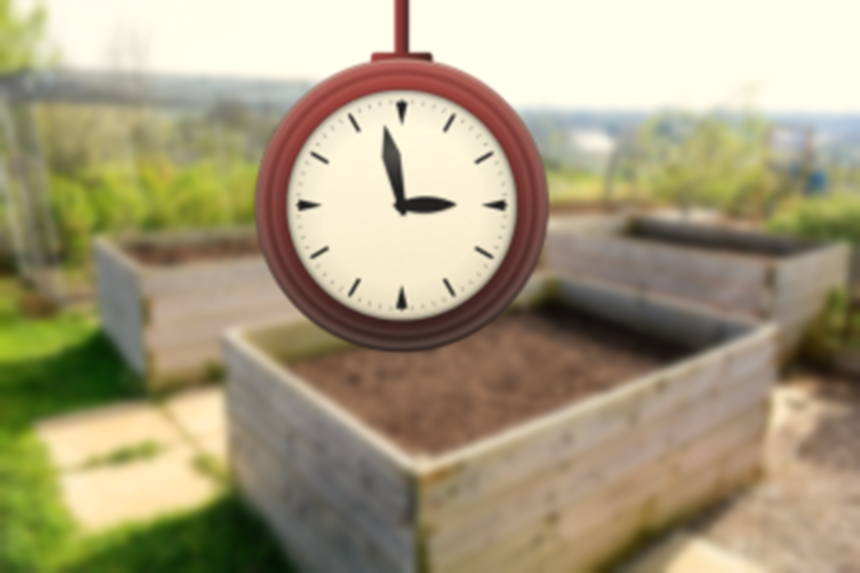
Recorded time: **2:58**
